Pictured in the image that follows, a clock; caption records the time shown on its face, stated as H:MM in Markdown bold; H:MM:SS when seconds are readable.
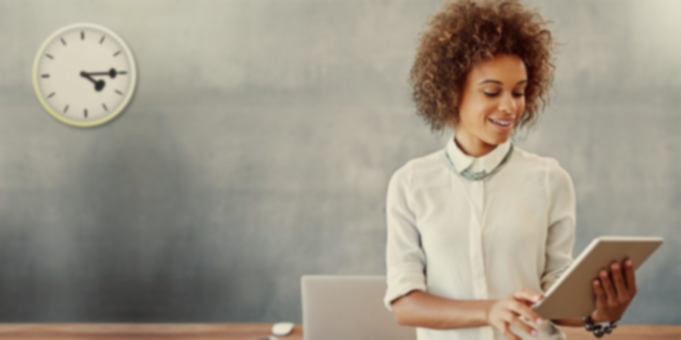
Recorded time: **4:15**
